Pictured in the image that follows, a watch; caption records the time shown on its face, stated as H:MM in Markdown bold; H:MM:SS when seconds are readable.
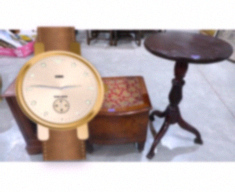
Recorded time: **2:46**
